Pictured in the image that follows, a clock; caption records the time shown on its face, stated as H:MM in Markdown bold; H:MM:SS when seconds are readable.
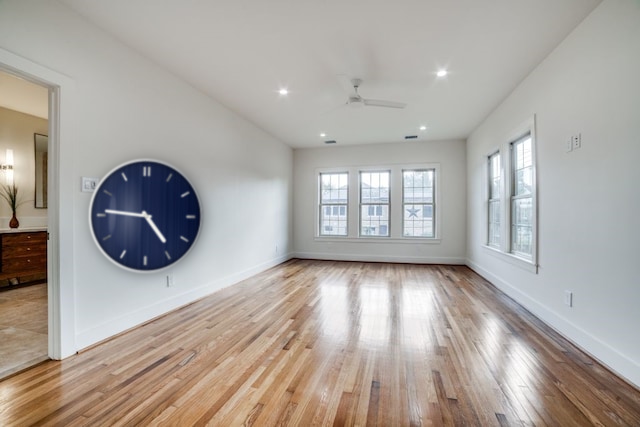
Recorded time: **4:46**
